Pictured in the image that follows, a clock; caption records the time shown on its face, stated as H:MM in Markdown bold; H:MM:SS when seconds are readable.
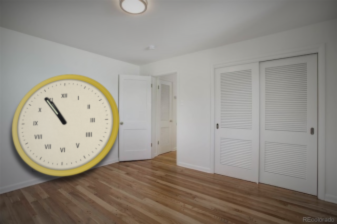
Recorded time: **10:54**
